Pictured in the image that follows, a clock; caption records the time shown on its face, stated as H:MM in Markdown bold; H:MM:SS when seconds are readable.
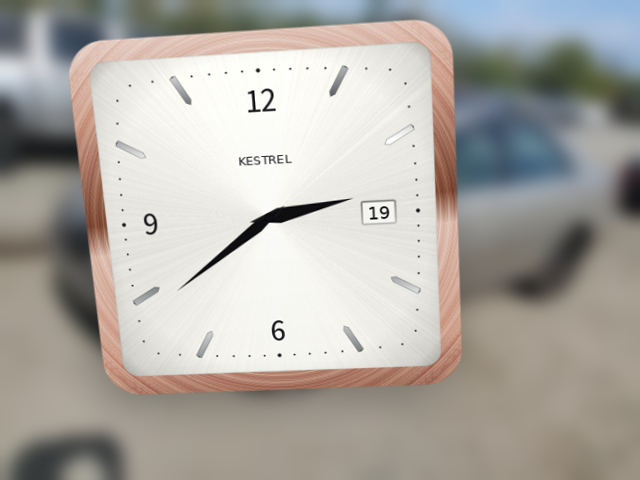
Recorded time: **2:39**
